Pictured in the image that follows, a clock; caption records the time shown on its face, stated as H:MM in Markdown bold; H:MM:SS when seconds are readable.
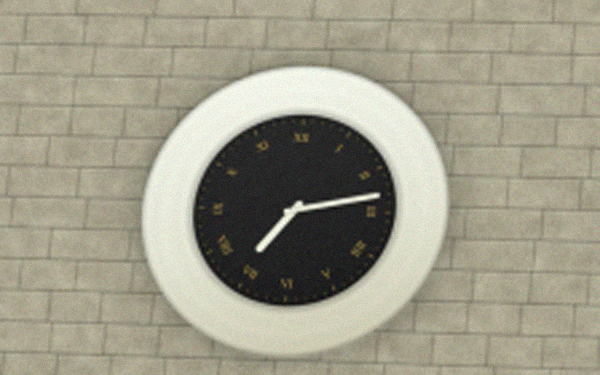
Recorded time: **7:13**
